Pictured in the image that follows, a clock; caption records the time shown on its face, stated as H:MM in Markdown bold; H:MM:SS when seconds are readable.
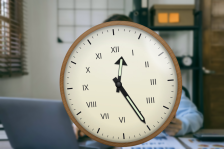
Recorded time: **12:25**
